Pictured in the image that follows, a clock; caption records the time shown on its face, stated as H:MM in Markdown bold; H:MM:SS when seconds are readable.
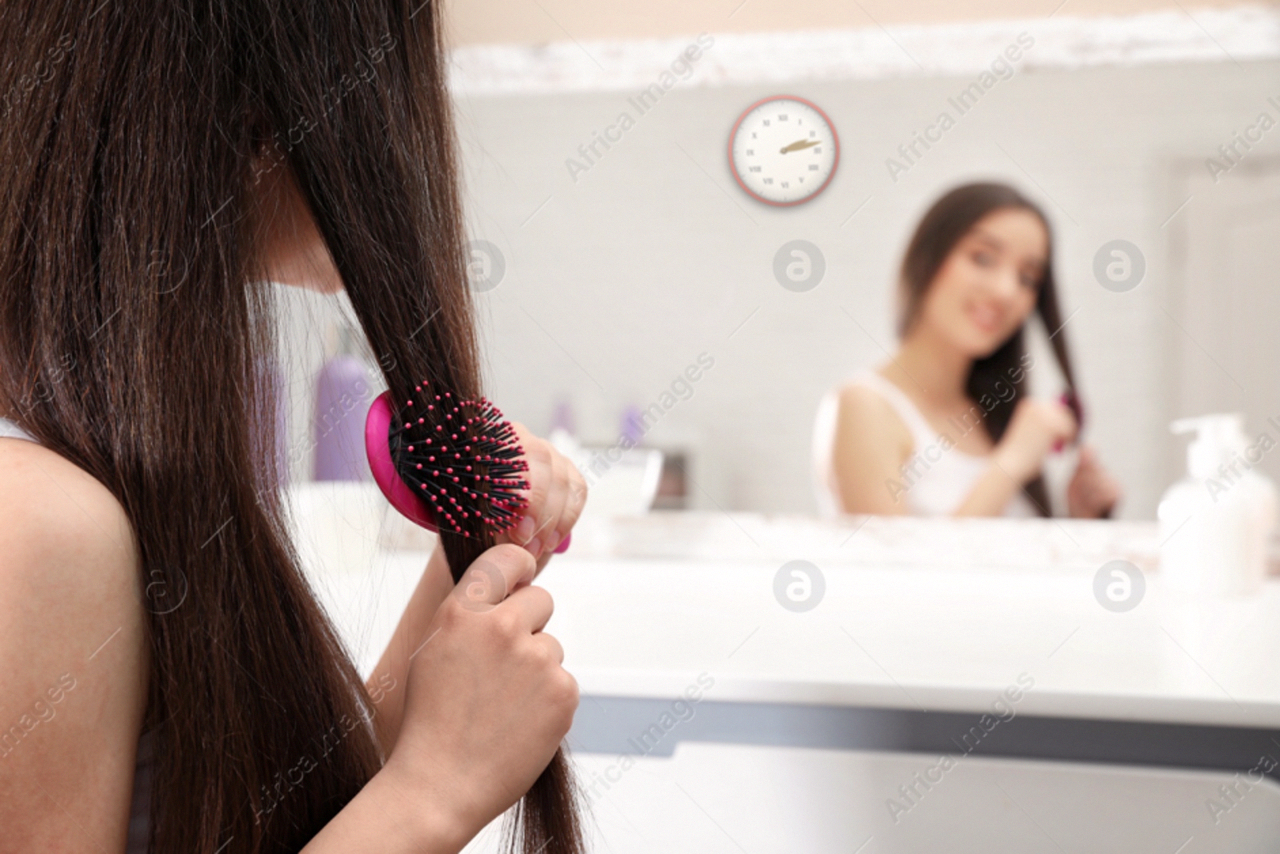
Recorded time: **2:13**
